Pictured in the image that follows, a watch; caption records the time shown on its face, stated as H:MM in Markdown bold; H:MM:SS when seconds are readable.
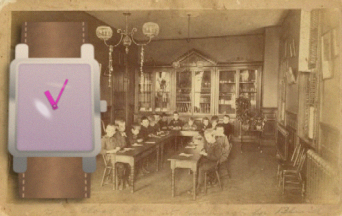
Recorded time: **11:04**
